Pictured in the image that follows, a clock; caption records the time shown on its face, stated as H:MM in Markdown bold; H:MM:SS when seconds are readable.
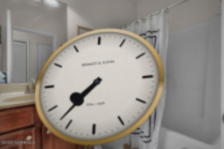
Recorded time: **7:37**
